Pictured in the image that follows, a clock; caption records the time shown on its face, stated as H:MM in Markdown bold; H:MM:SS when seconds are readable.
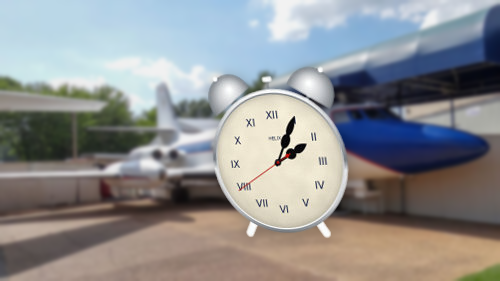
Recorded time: **2:04:40**
